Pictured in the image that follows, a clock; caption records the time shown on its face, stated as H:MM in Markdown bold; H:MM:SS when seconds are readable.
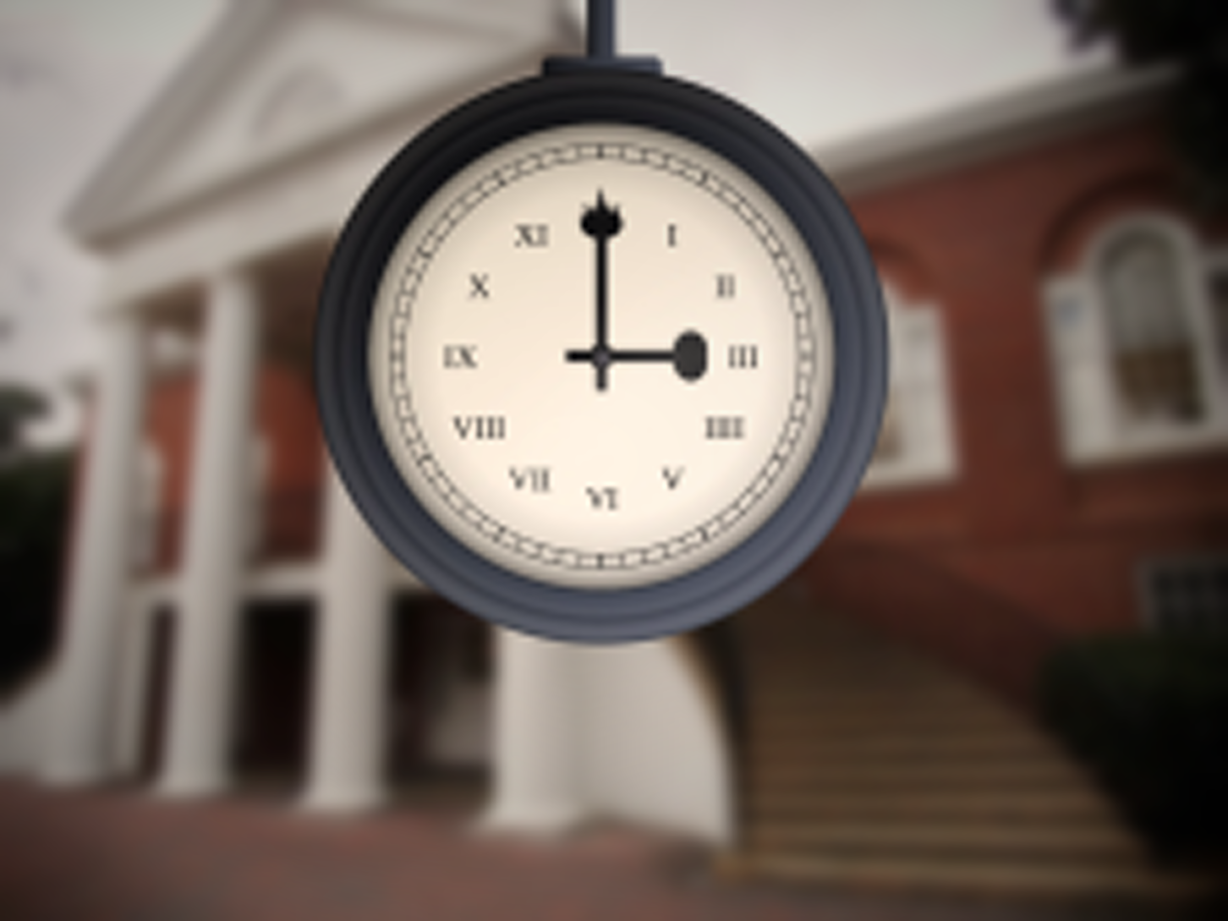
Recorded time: **3:00**
